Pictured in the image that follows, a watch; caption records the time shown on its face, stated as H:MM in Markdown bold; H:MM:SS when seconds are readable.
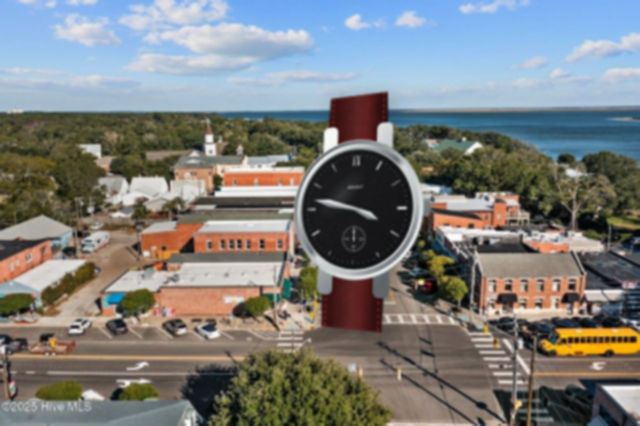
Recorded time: **3:47**
